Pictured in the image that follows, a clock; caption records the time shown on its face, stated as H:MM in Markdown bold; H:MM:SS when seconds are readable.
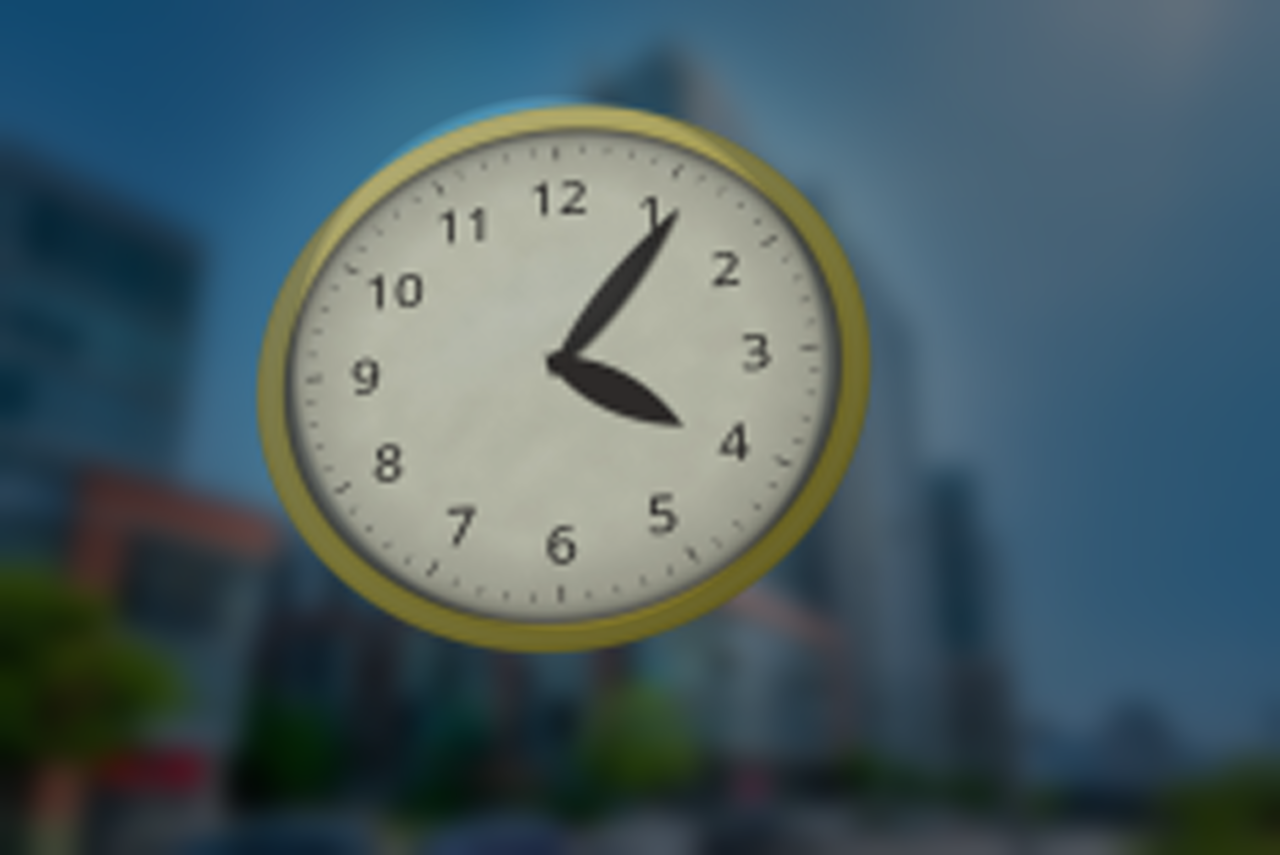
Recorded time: **4:06**
